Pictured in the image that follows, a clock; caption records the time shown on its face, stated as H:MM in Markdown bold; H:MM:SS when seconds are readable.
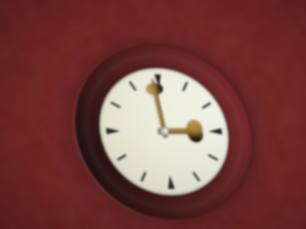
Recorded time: **2:59**
